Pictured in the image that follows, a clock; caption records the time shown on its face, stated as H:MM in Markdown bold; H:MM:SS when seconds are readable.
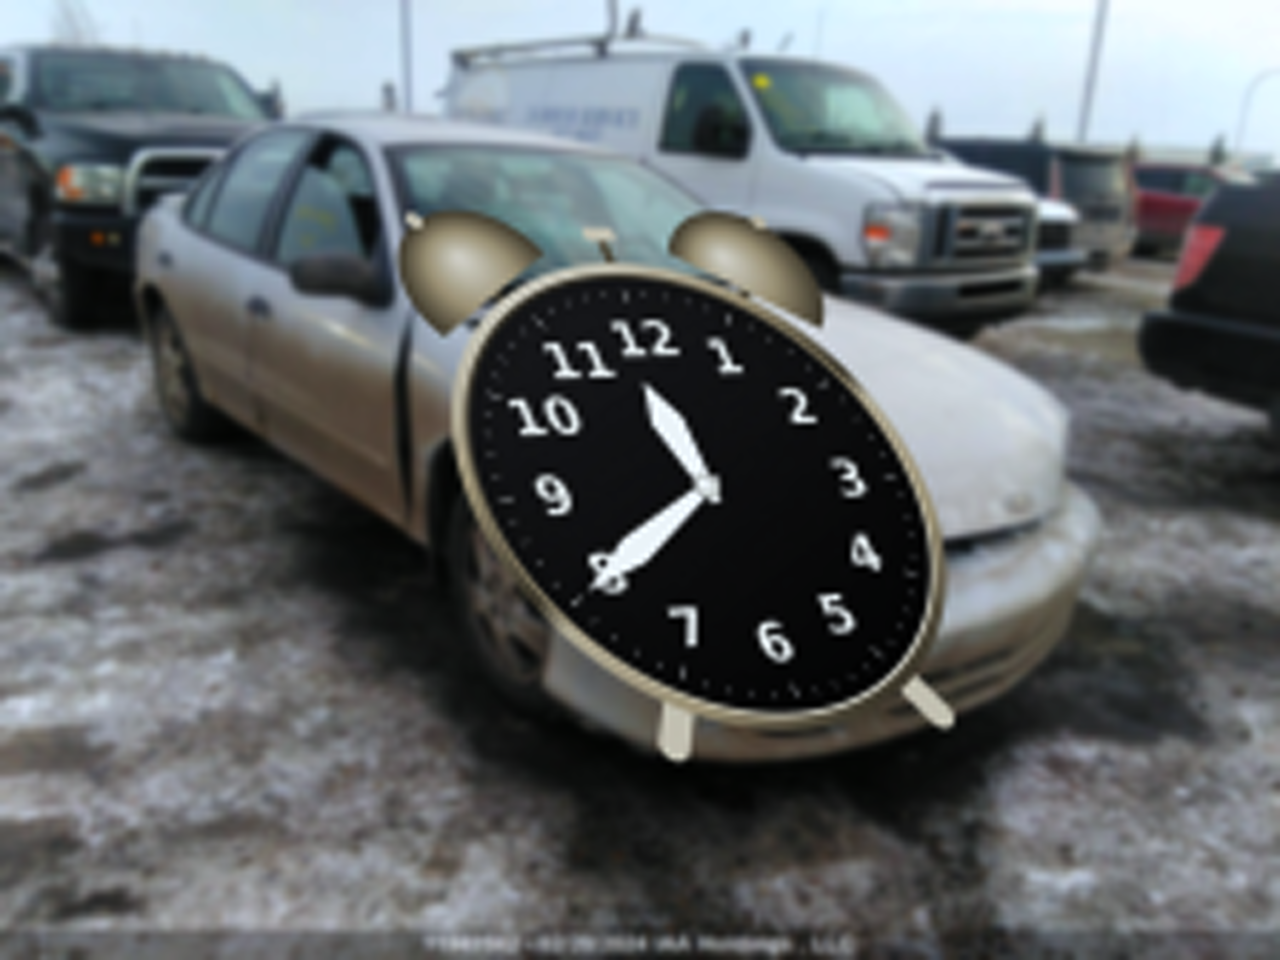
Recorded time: **11:40**
